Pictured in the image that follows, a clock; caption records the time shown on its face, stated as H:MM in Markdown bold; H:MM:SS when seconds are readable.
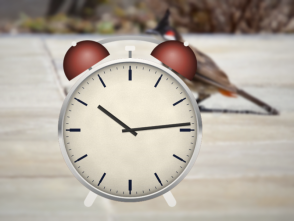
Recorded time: **10:14**
